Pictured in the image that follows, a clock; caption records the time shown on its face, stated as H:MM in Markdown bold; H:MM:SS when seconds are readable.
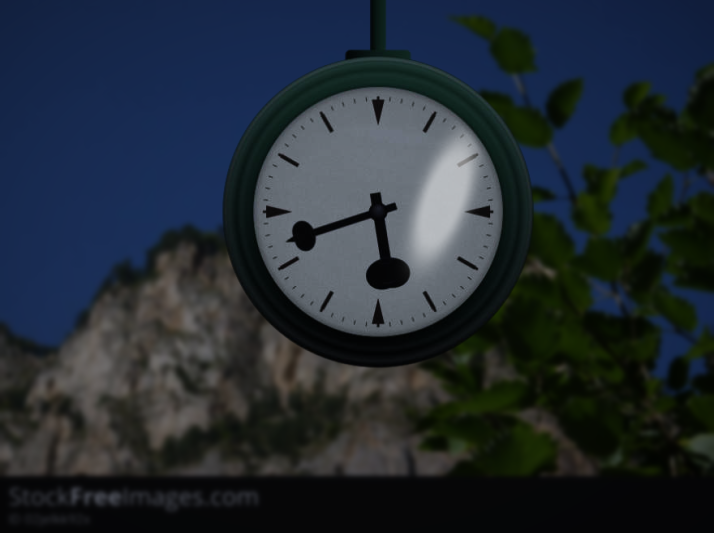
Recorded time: **5:42**
